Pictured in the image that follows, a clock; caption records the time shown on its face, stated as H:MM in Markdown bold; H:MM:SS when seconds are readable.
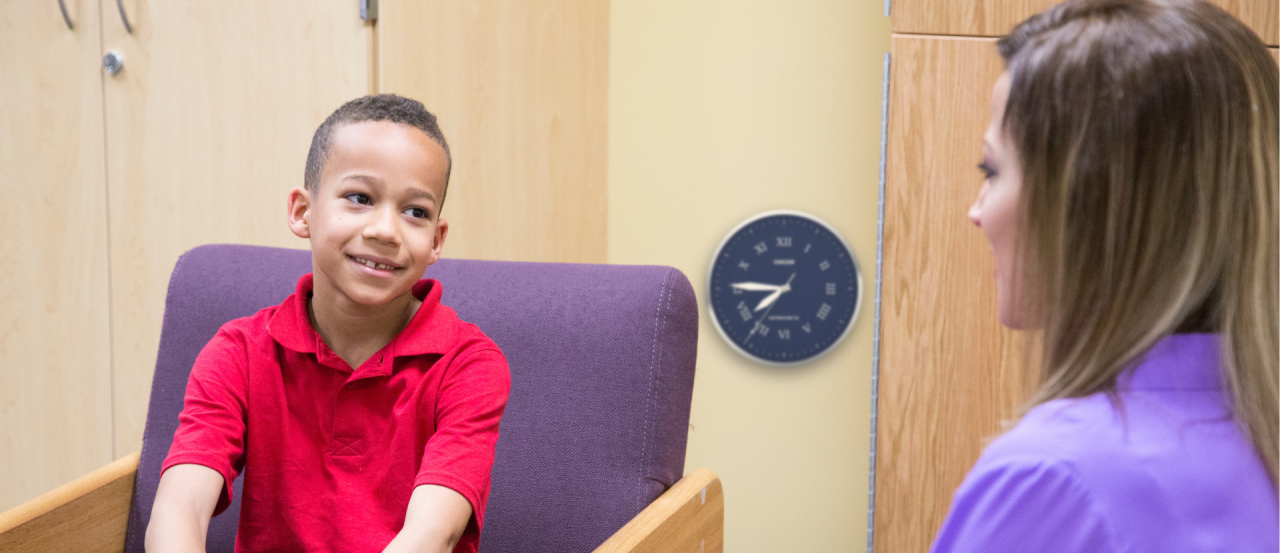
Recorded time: **7:45:36**
